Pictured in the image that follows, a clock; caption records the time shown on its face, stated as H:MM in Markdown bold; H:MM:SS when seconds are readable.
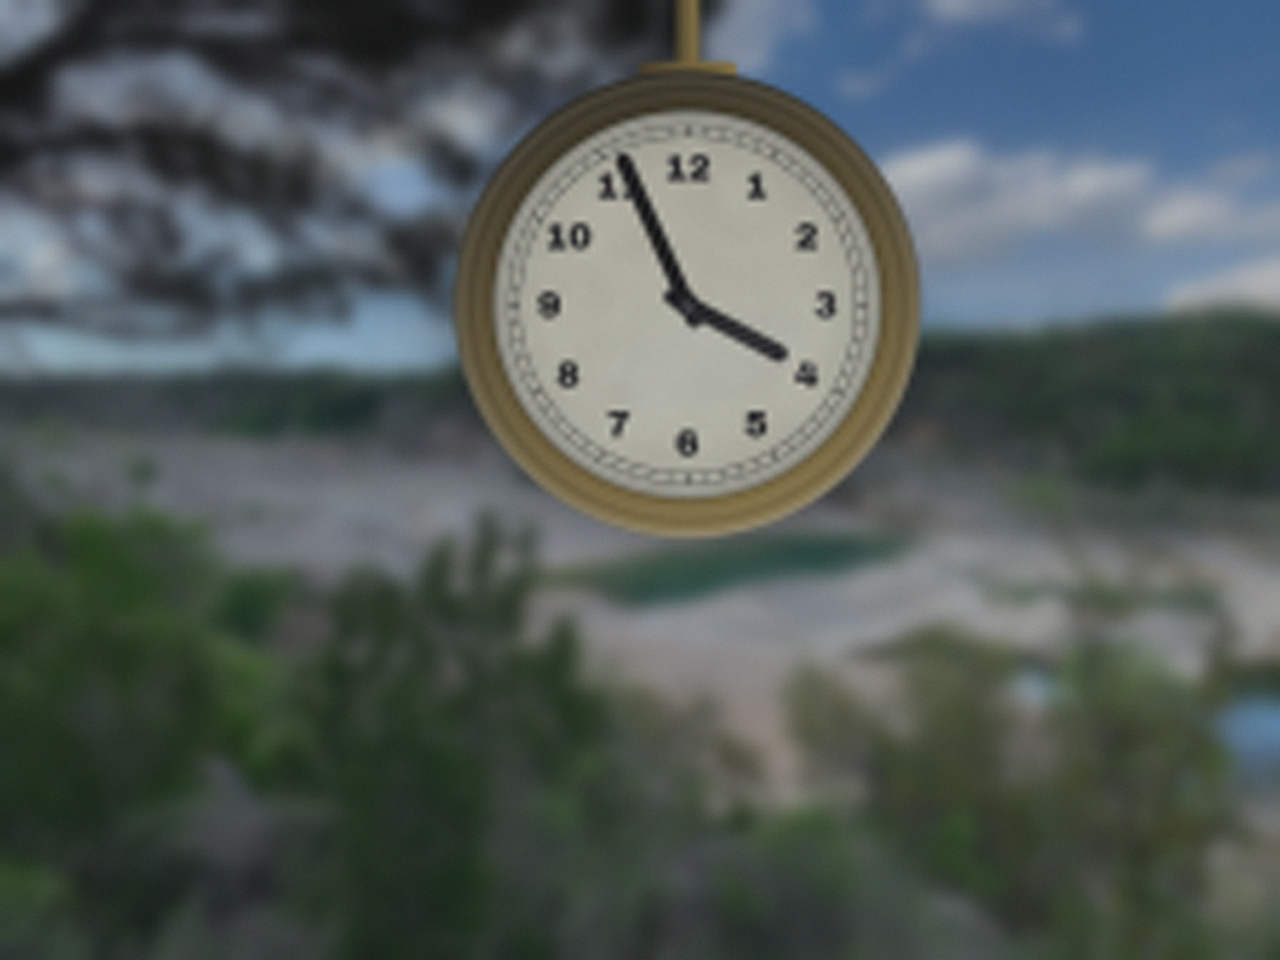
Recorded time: **3:56**
